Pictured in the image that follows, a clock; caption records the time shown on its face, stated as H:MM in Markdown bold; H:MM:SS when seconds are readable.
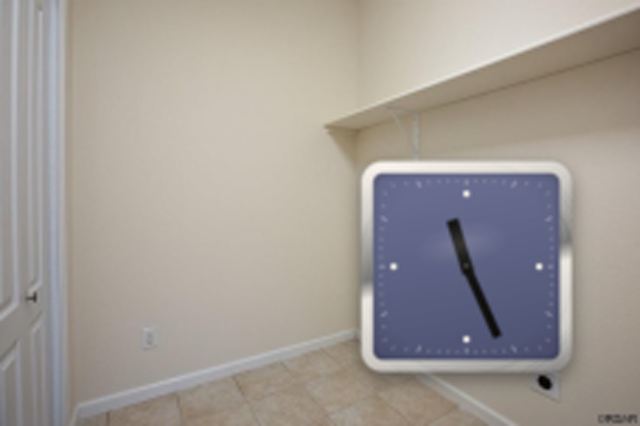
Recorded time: **11:26**
